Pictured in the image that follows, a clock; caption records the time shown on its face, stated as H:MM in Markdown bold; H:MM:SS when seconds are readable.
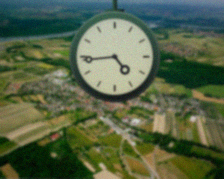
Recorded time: **4:44**
